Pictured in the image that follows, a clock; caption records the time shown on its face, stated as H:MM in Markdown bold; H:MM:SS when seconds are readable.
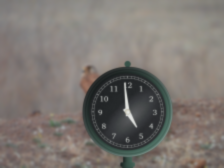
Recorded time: **4:59**
